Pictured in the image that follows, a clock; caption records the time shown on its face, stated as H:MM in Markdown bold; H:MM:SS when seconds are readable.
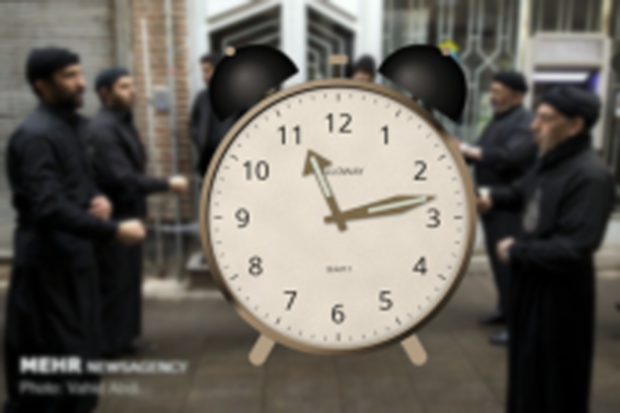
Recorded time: **11:13**
